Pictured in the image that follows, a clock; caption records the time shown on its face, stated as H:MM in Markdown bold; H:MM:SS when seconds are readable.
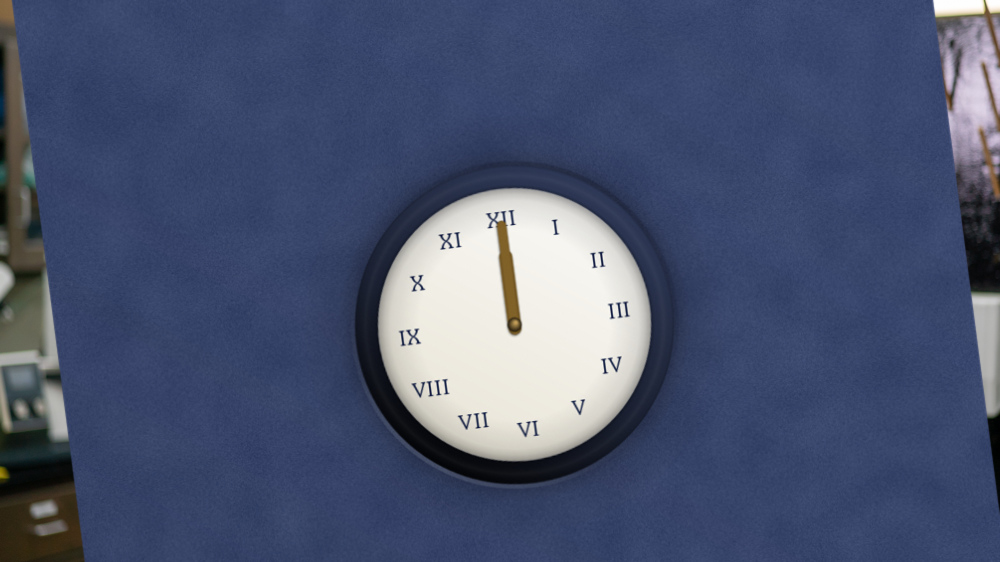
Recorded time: **12:00**
